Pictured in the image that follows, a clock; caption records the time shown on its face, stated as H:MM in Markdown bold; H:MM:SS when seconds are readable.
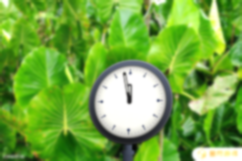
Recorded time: **11:58**
